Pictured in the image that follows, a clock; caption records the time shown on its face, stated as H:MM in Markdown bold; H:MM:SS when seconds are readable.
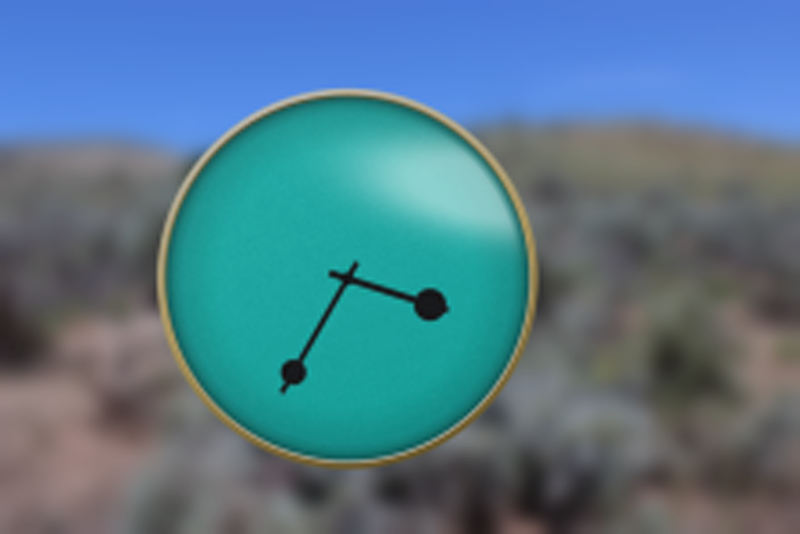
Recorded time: **3:35**
